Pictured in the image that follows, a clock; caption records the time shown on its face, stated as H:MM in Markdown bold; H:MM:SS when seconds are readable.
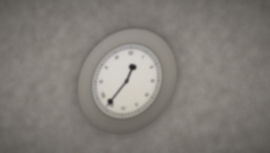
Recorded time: **12:36**
